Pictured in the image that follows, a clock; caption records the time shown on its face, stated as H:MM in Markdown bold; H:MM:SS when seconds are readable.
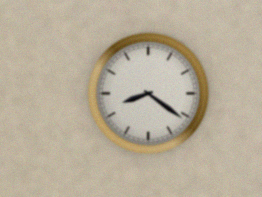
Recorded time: **8:21**
